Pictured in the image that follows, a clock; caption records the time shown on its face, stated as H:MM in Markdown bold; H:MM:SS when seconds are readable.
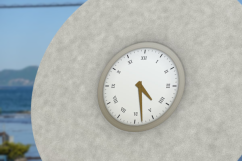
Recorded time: **4:28**
